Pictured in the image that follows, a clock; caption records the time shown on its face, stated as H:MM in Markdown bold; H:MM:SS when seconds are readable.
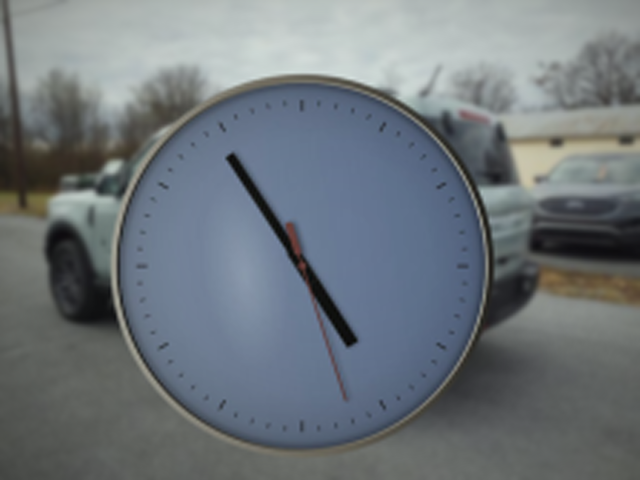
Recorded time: **4:54:27**
